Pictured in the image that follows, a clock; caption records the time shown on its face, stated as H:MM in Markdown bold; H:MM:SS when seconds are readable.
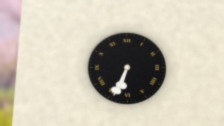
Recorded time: **6:34**
